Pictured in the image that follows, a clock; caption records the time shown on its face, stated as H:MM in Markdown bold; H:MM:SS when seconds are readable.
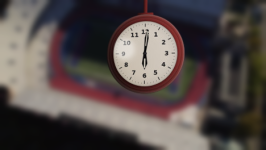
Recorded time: **6:01**
